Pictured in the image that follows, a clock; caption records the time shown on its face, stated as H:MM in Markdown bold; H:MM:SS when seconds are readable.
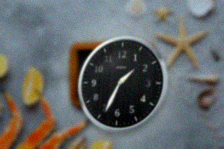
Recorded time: **1:34**
